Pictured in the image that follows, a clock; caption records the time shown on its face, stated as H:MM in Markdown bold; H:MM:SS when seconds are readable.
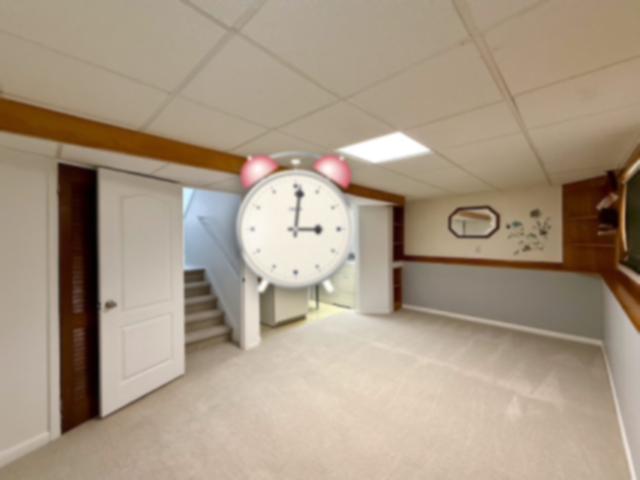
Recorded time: **3:01**
